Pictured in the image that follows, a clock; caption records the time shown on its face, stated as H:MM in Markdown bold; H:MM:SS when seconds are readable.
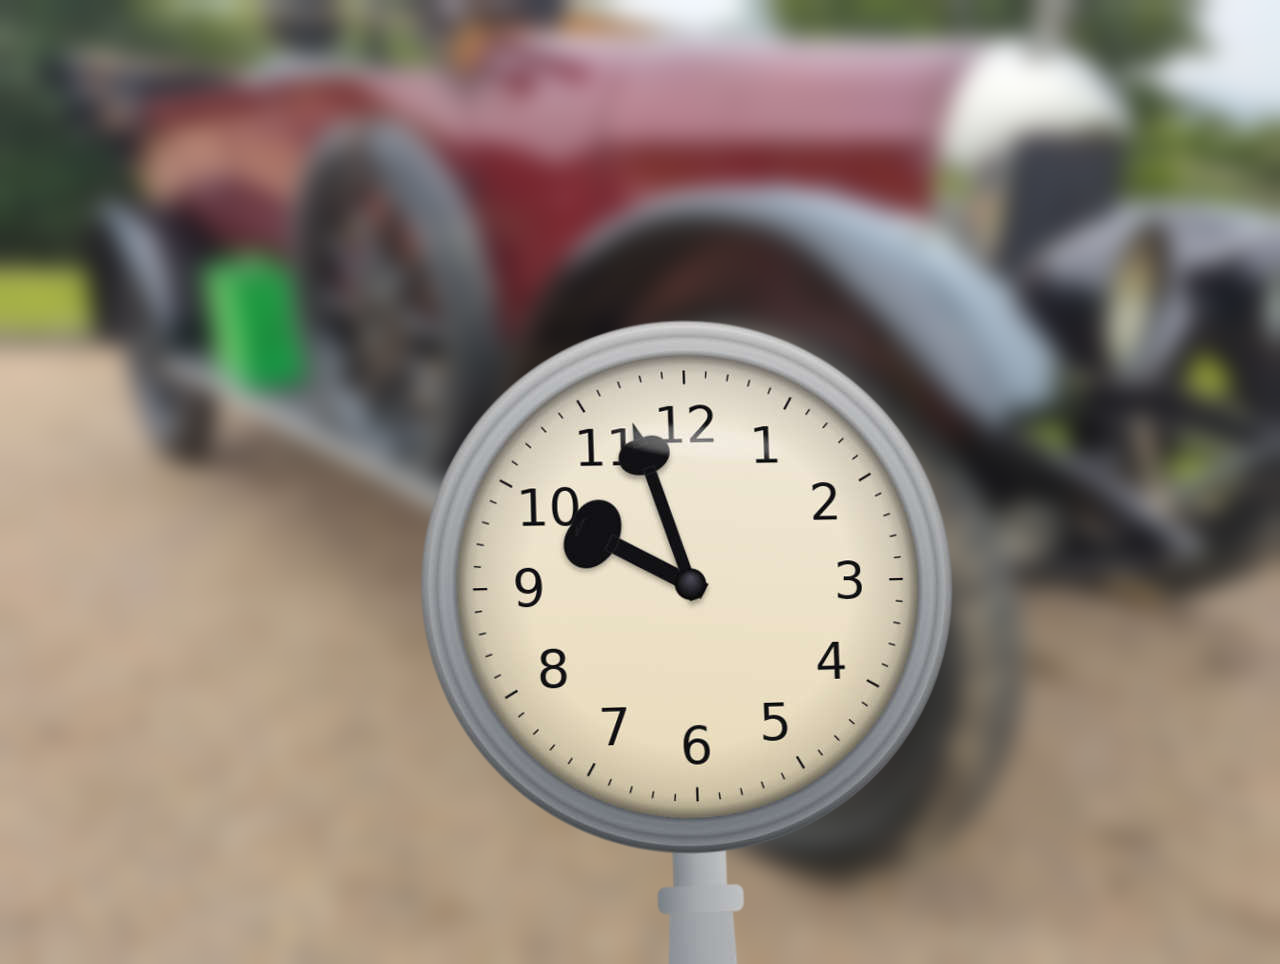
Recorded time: **9:57**
